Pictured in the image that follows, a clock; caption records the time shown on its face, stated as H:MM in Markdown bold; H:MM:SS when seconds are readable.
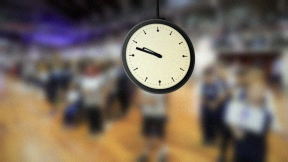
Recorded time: **9:48**
